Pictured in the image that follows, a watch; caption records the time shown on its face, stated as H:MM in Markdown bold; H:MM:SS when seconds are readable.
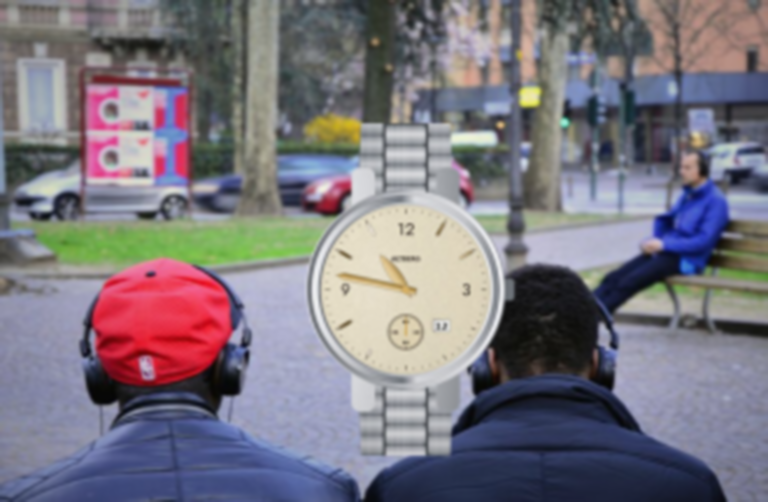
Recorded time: **10:47**
